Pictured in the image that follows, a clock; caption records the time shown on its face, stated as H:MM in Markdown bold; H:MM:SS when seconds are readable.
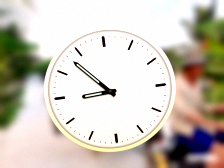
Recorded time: **8:53**
